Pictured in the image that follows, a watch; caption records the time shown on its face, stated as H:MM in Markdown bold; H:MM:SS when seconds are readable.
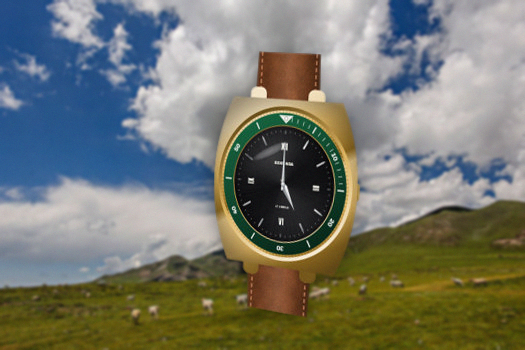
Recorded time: **5:00**
